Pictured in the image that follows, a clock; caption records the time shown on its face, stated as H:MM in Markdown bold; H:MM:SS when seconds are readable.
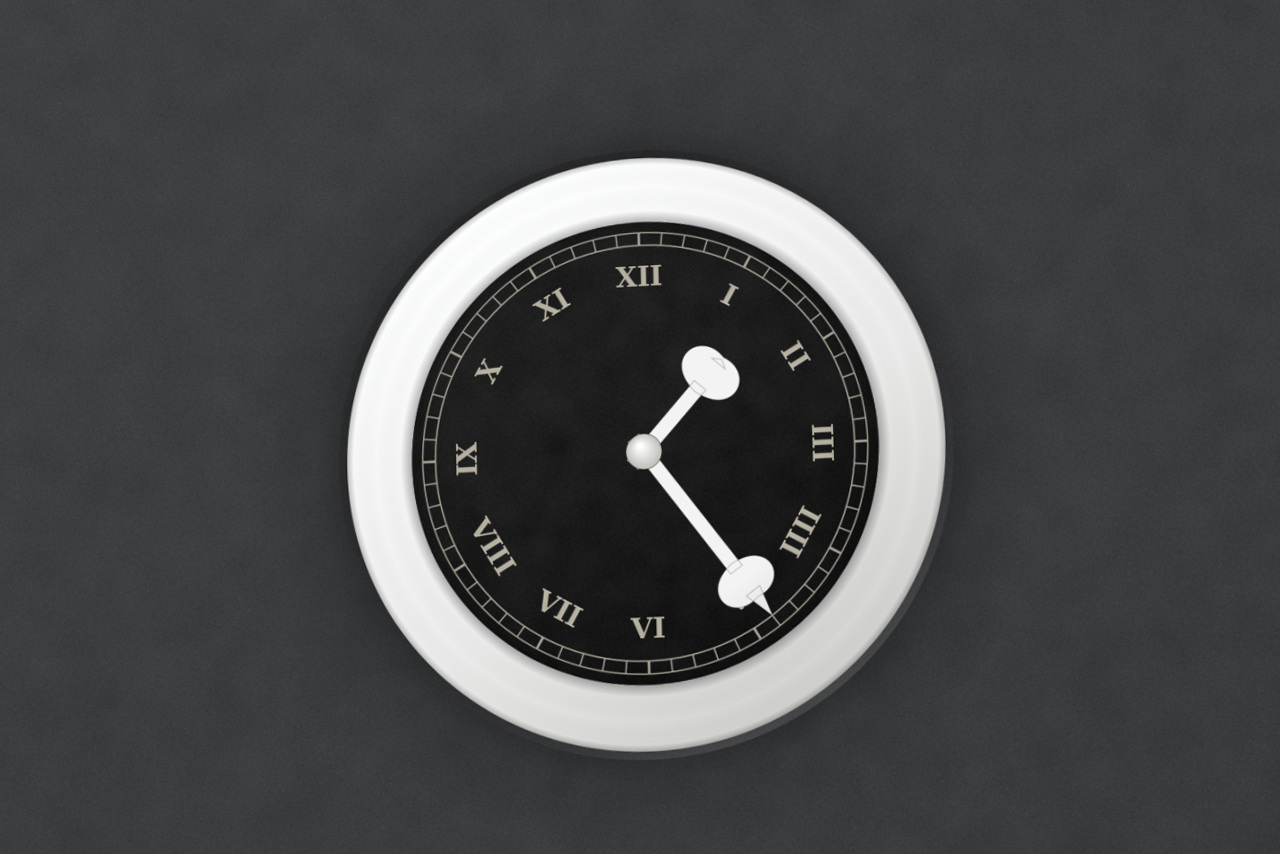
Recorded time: **1:24**
